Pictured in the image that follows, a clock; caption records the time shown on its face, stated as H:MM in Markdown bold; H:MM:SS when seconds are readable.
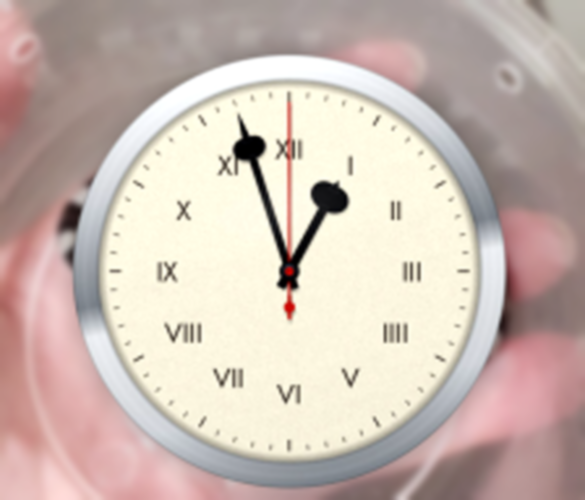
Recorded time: **12:57:00**
